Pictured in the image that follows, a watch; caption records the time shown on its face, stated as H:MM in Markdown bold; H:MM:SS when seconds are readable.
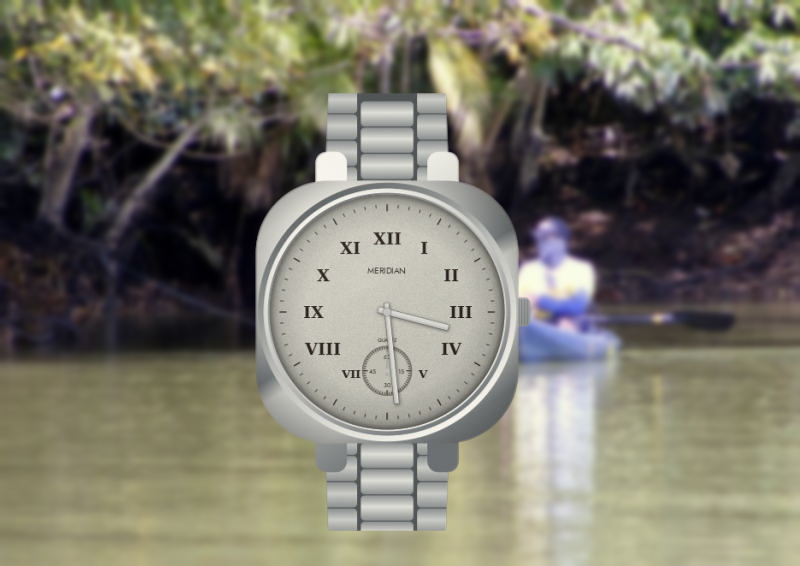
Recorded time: **3:29**
